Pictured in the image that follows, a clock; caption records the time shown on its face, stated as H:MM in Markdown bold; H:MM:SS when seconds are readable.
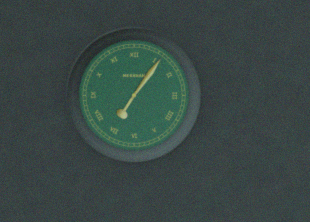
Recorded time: **7:06**
